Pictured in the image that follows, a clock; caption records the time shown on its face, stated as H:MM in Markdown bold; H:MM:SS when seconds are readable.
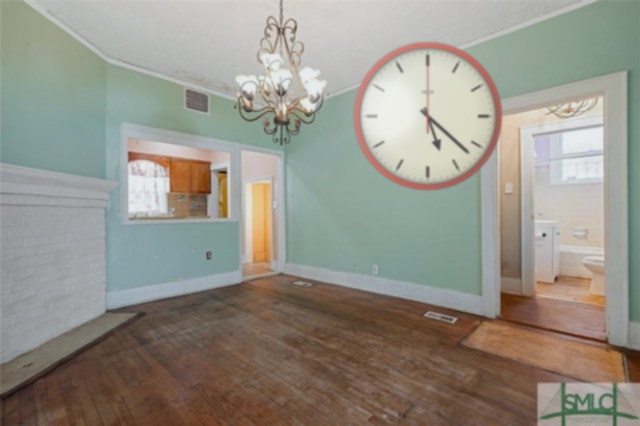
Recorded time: **5:22:00**
